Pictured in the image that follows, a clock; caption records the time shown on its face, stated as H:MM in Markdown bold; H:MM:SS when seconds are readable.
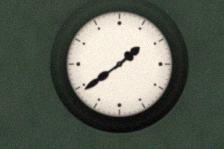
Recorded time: **1:39**
